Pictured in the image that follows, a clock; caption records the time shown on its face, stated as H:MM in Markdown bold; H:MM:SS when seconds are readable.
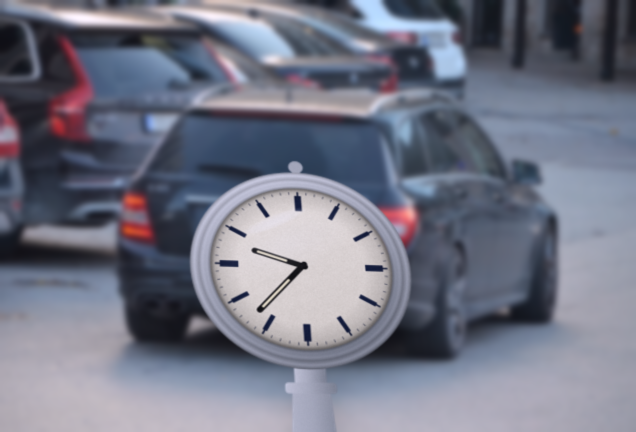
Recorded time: **9:37**
